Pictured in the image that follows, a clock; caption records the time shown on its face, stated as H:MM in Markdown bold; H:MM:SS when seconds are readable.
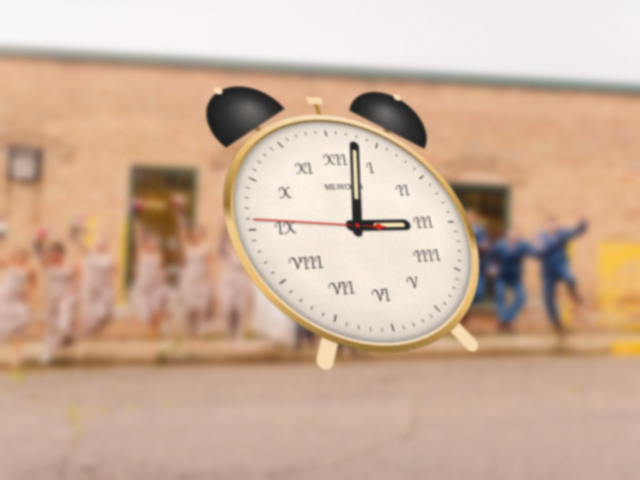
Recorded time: **3:02:46**
